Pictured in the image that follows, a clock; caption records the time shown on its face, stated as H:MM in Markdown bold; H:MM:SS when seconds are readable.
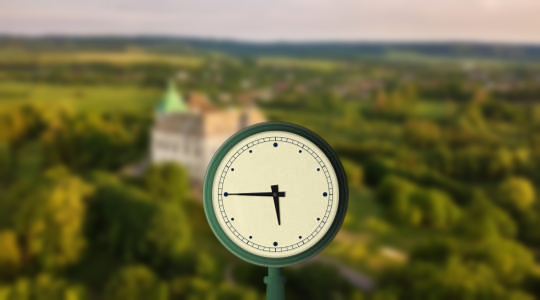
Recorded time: **5:45**
